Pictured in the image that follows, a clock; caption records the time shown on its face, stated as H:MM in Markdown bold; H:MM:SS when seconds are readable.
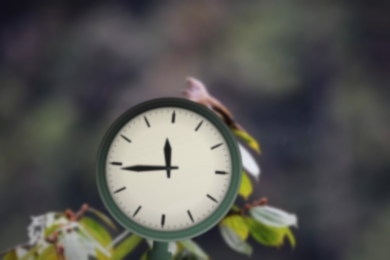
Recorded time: **11:44**
